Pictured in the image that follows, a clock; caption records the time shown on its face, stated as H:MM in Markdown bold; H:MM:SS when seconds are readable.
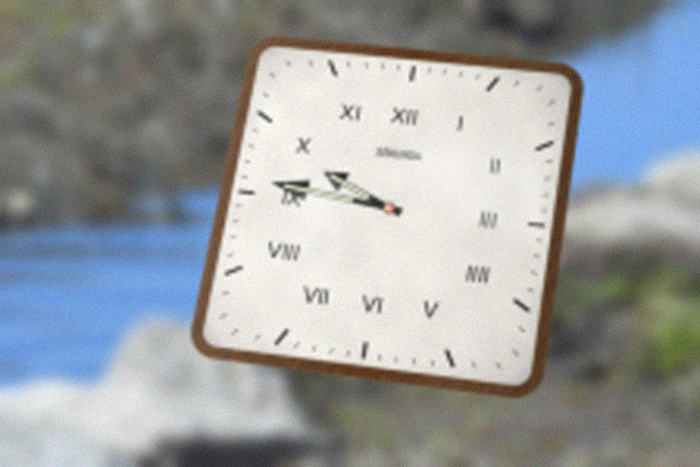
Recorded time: **9:46**
